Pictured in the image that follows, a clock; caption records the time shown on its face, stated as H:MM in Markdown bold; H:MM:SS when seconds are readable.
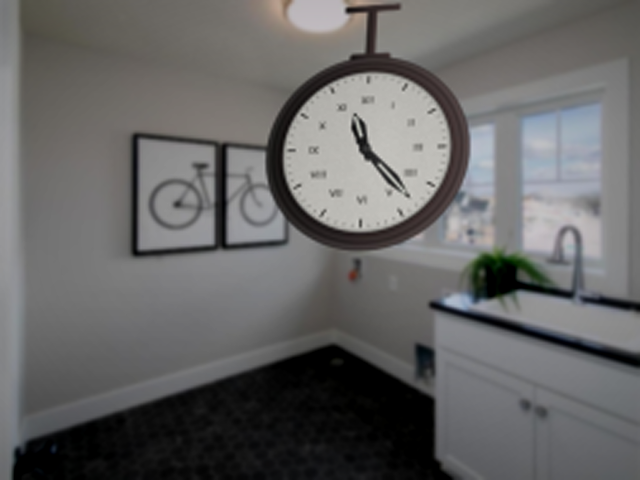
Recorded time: **11:23**
